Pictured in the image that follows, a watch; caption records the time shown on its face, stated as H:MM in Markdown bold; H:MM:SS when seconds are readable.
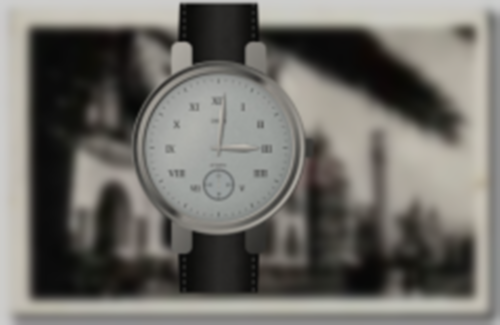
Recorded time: **3:01**
